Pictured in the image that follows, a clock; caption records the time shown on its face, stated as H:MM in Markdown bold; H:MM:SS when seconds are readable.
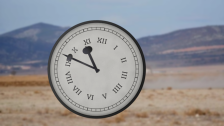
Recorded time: **10:47**
